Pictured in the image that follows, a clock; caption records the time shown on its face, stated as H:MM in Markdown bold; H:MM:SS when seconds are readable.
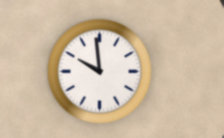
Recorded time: **9:59**
